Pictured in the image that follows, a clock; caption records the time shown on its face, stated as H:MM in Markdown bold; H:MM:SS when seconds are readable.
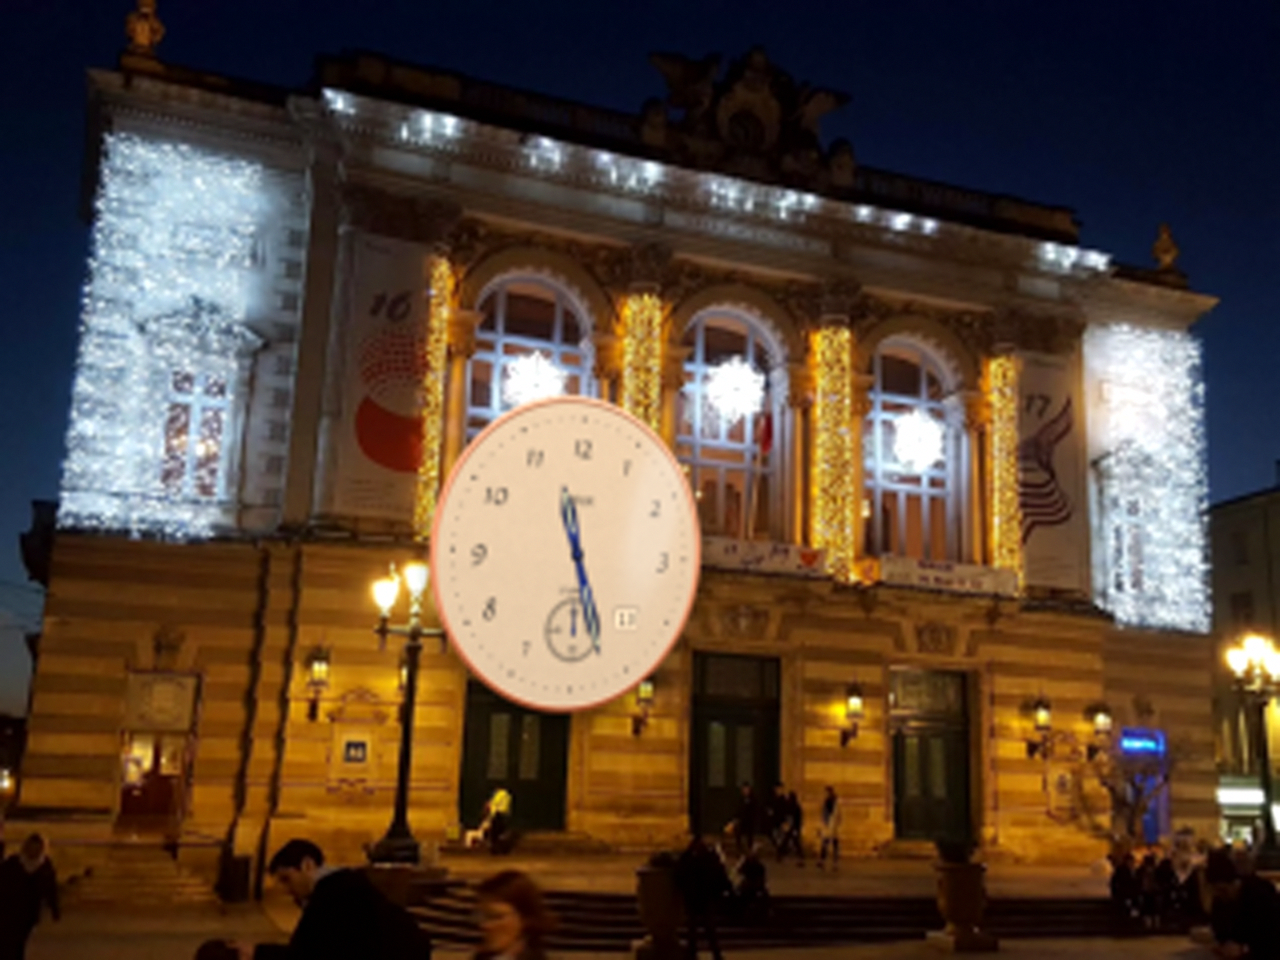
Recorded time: **11:27**
